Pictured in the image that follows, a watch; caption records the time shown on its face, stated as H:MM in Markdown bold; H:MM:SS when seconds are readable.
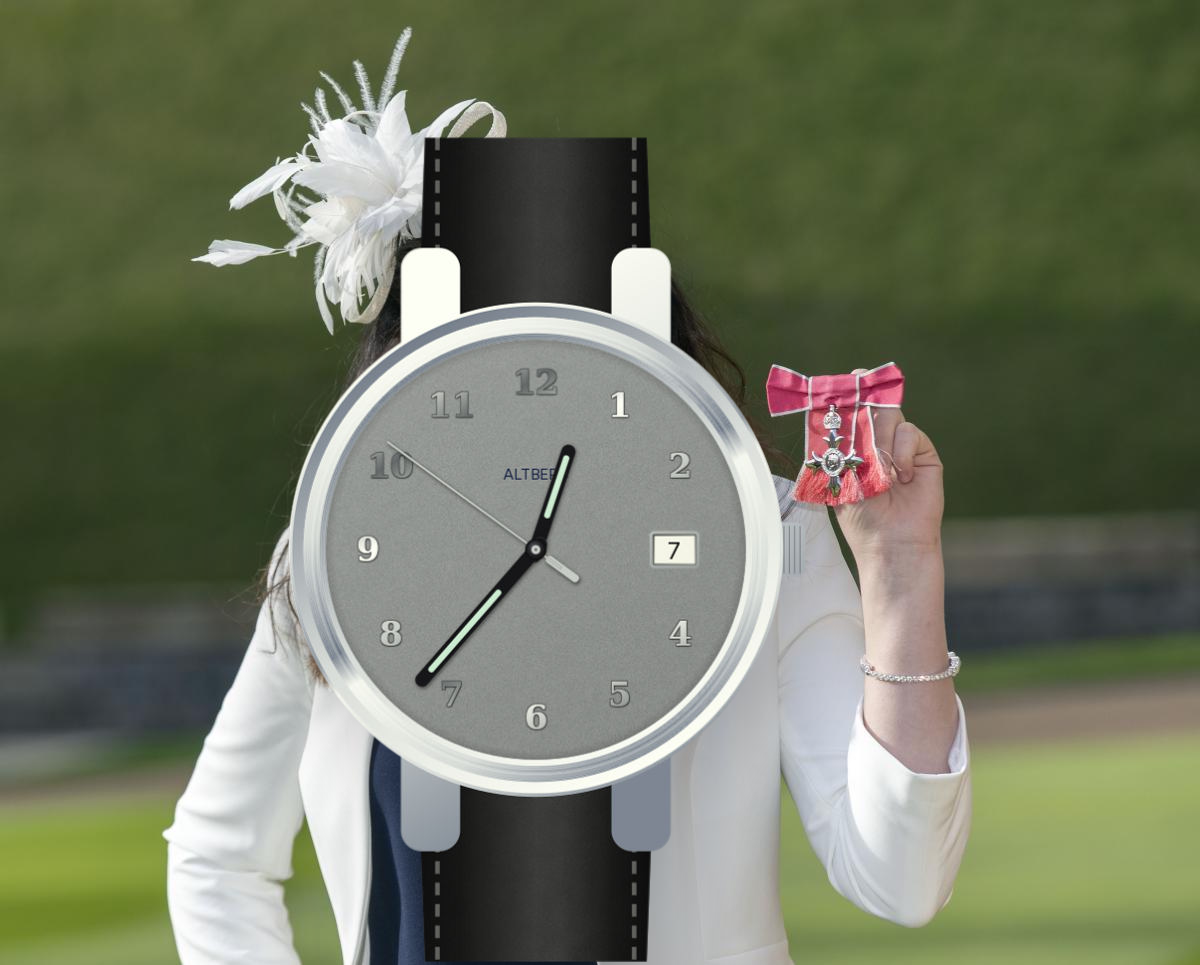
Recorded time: **12:36:51**
